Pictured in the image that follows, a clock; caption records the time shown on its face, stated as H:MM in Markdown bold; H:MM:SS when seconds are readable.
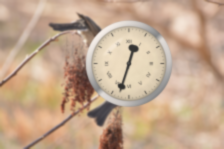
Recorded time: **12:33**
